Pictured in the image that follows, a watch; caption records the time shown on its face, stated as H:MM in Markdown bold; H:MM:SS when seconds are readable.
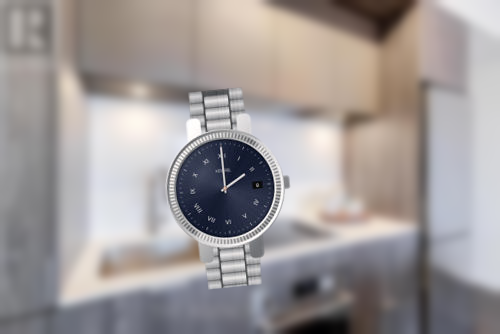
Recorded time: **2:00**
